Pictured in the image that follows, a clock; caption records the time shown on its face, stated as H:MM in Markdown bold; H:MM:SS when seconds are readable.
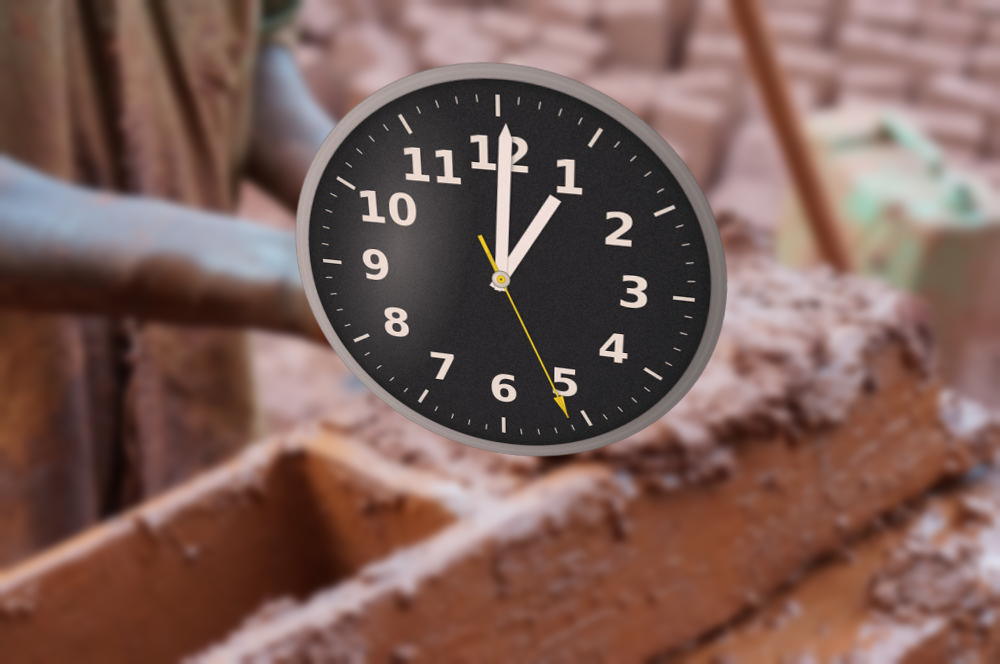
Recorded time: **1:00:26**
